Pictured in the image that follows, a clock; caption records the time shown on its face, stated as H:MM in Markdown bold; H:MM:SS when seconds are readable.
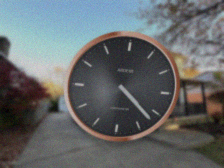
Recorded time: **4:22**
